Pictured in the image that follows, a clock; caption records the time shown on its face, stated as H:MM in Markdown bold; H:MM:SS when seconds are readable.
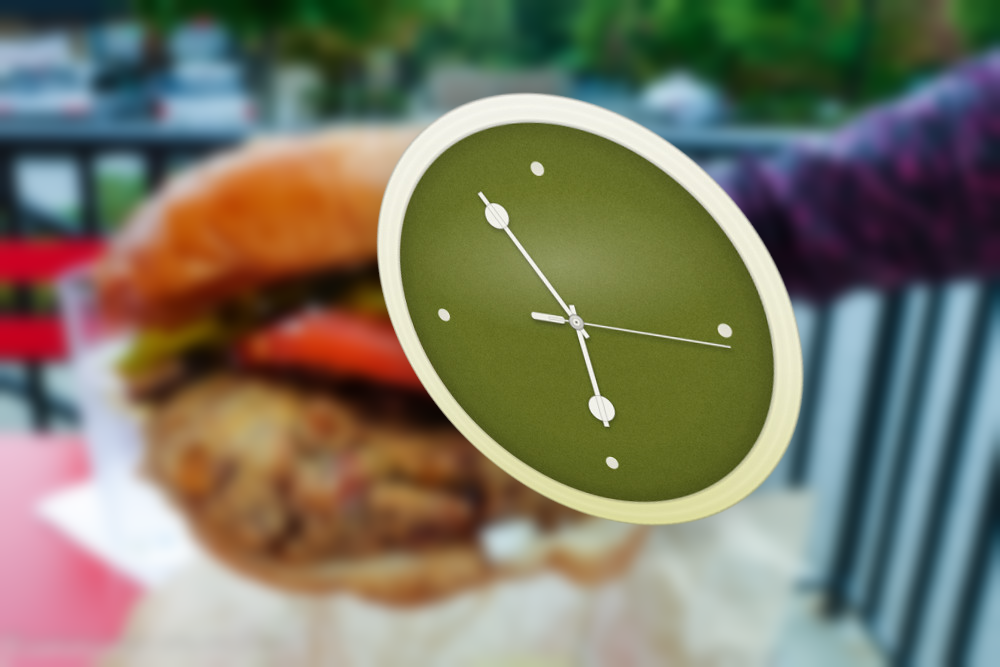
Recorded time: **5:55:16**
